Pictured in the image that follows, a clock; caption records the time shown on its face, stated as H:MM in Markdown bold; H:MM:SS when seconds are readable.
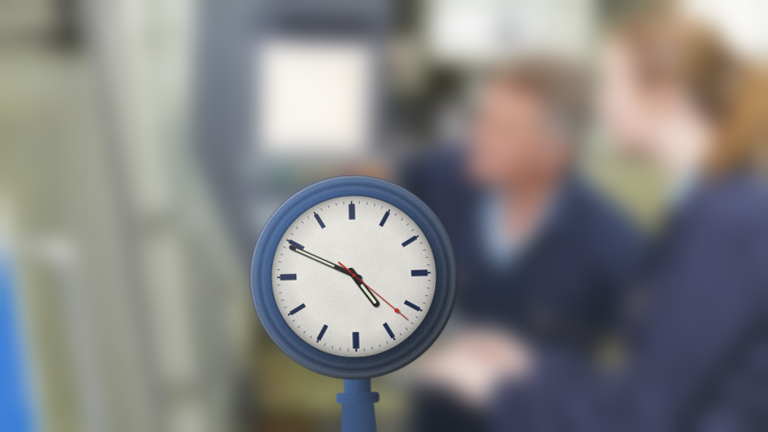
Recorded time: **4:49:22**
